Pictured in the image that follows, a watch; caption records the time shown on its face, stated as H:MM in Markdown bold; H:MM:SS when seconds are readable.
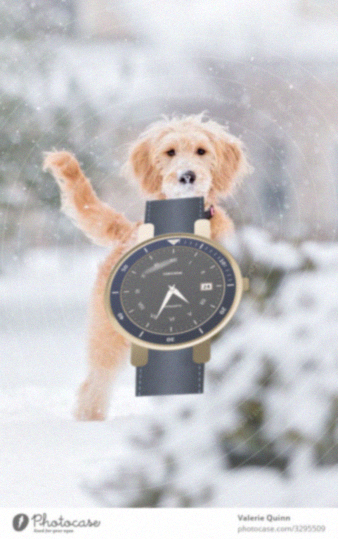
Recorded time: **4:34**
